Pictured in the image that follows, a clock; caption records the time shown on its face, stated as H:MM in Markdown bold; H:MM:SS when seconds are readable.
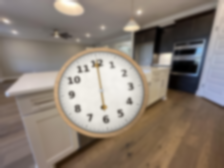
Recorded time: **6:00**
